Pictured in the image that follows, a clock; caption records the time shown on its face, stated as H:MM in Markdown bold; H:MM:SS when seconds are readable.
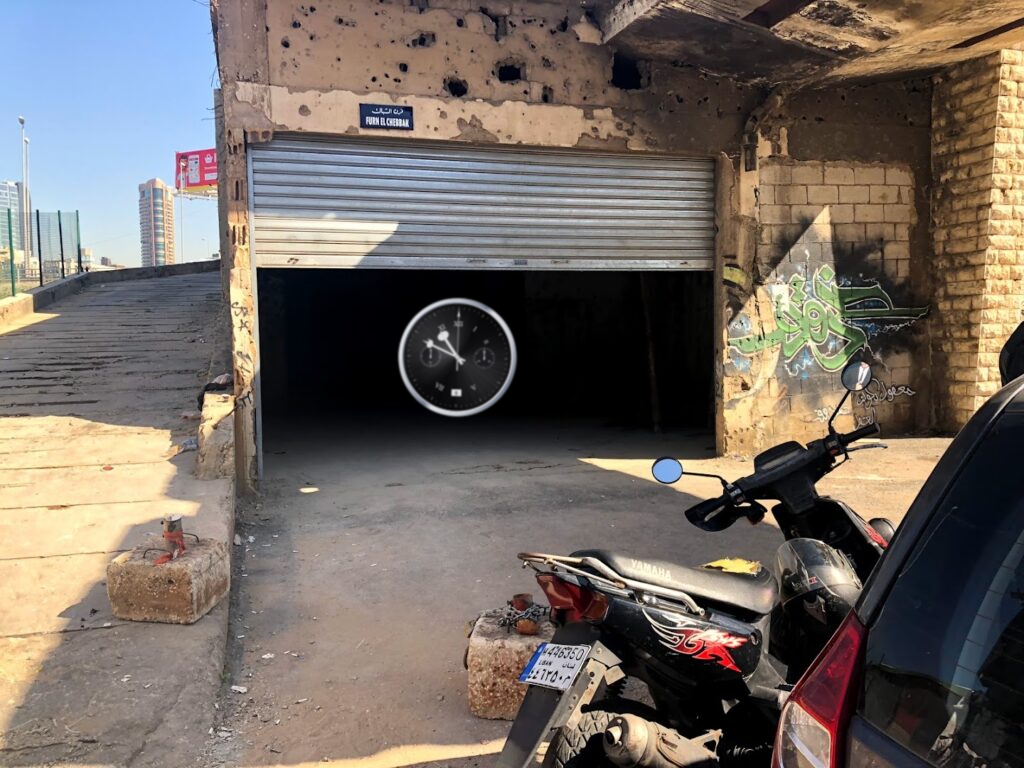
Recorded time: **10:49**
